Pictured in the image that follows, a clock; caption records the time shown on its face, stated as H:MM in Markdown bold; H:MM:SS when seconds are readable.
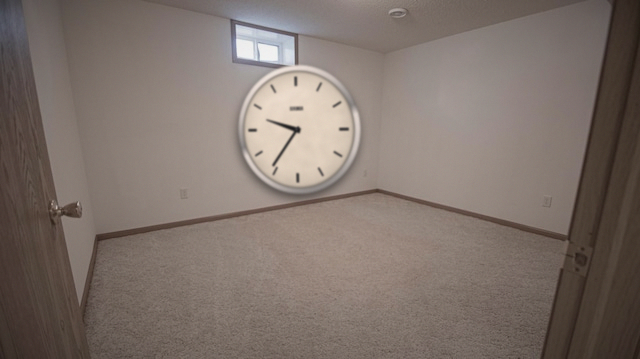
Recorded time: **9:36**
